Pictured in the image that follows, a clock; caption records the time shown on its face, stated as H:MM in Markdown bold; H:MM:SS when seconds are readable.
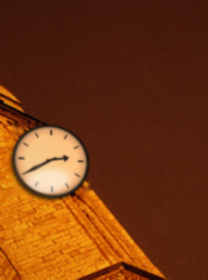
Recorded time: **2:40**
